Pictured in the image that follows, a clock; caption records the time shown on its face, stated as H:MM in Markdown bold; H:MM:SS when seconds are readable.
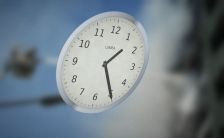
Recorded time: **1:25**
